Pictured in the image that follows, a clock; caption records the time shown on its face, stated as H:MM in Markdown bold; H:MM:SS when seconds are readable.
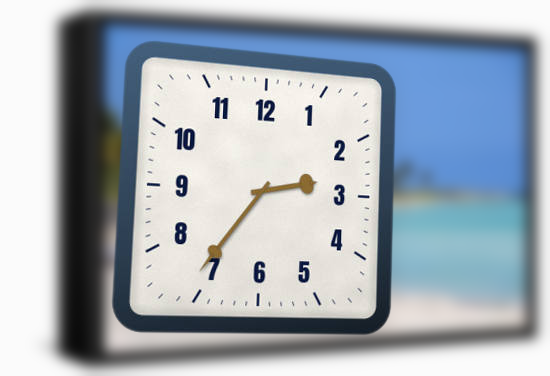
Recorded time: **2:36**
